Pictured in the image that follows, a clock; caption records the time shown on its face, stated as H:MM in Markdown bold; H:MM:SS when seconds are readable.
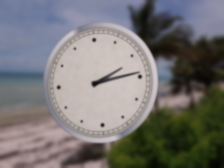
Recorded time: **2:14**
